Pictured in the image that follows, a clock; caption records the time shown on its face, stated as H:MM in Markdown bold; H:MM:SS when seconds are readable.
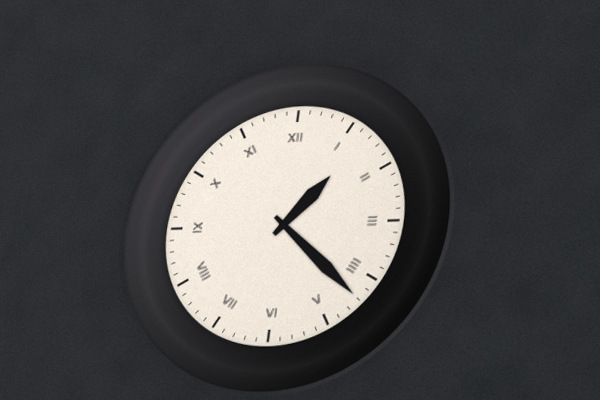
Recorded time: **1:22**
